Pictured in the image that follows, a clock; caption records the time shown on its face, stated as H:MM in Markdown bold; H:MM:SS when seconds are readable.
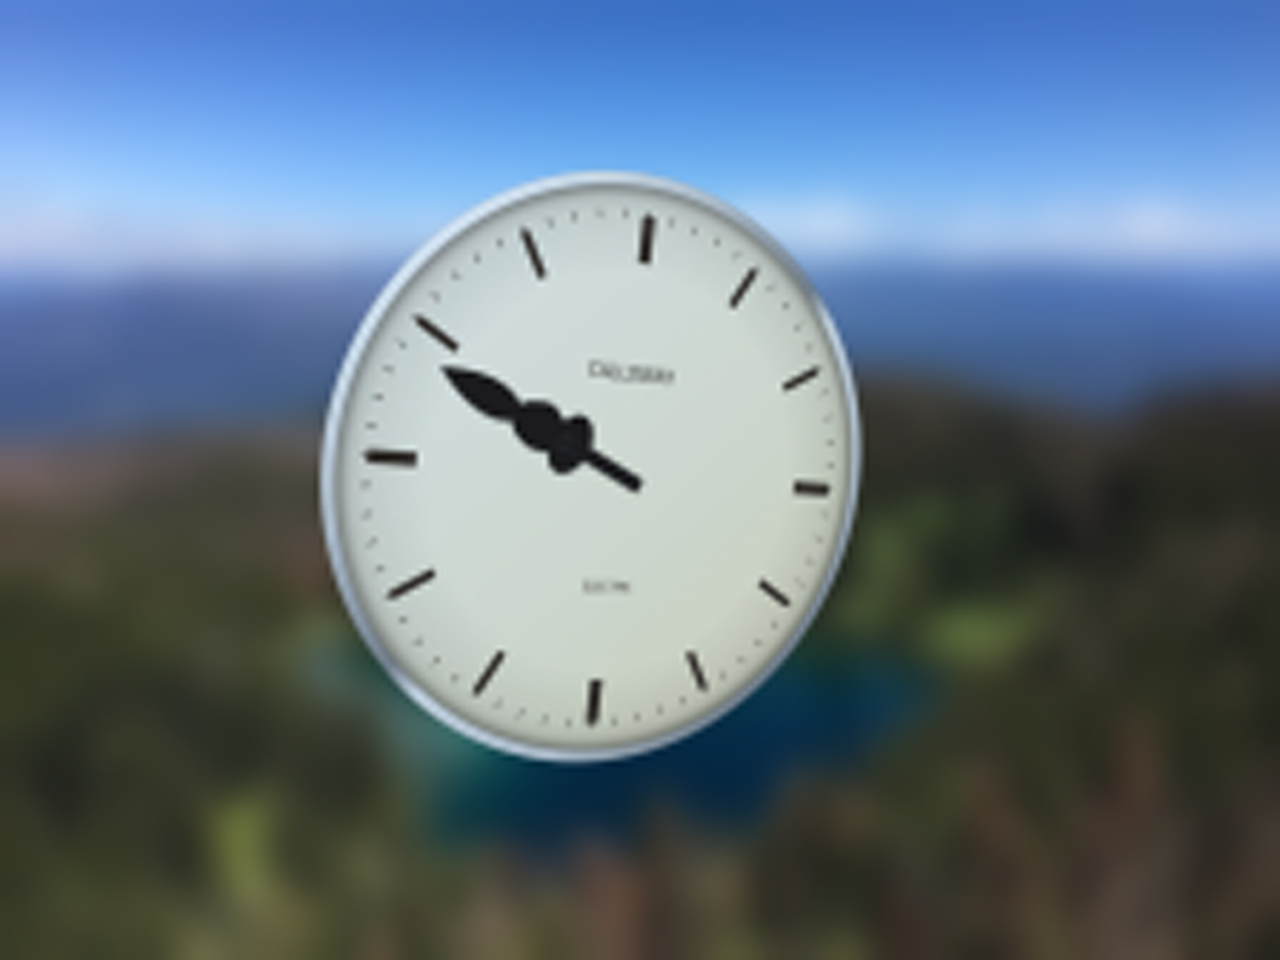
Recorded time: **9:49**
